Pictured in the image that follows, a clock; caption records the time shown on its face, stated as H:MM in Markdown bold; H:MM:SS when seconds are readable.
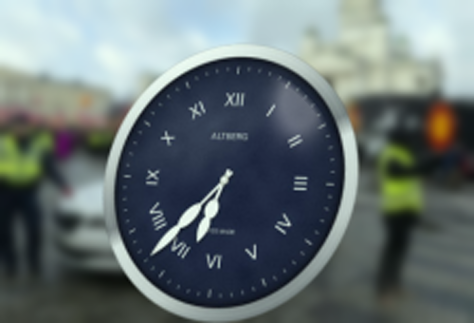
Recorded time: **6:37**
